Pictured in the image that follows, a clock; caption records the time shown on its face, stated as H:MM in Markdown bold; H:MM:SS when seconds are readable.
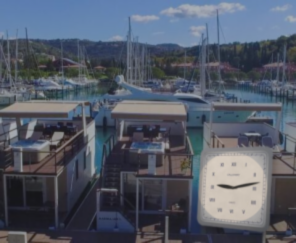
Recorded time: **9:13**
